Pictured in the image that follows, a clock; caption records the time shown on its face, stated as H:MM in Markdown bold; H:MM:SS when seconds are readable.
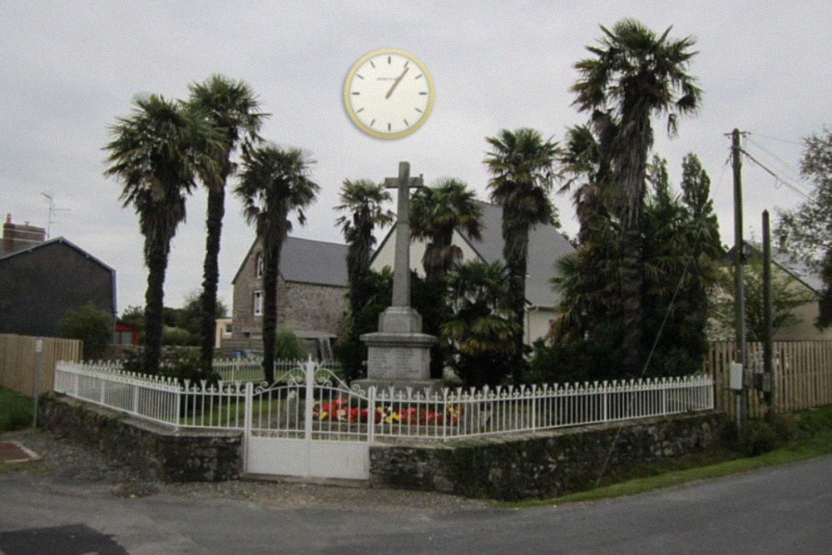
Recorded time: **1:06**
